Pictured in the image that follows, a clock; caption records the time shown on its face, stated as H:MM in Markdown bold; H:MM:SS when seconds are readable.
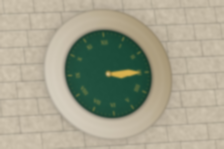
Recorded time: **3:15**
